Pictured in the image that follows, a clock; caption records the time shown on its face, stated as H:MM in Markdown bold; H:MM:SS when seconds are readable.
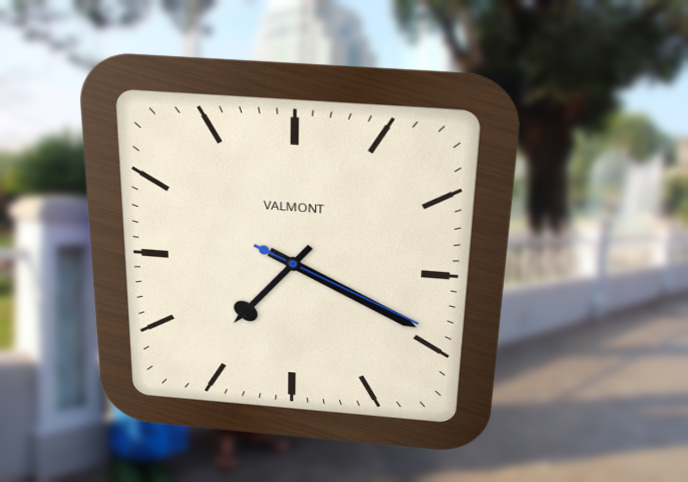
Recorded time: **7:19:19**
